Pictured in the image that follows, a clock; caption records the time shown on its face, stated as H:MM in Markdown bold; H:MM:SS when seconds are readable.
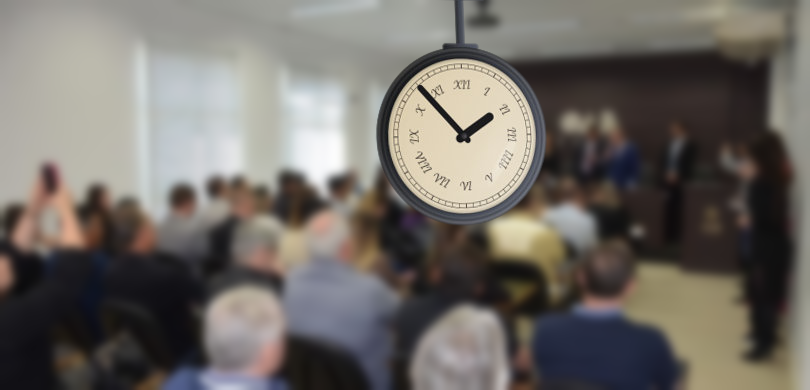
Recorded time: **1:53**
